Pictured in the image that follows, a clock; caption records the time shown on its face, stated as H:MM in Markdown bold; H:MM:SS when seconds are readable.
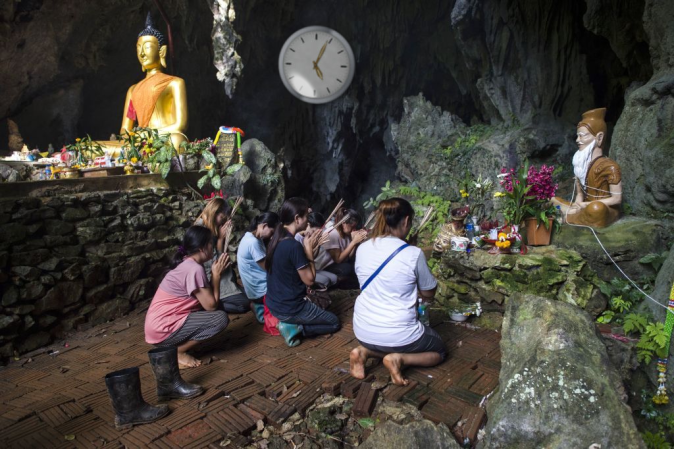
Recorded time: **5:04**
